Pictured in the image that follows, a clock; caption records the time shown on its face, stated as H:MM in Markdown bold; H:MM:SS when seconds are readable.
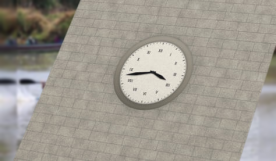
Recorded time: **3:43**
